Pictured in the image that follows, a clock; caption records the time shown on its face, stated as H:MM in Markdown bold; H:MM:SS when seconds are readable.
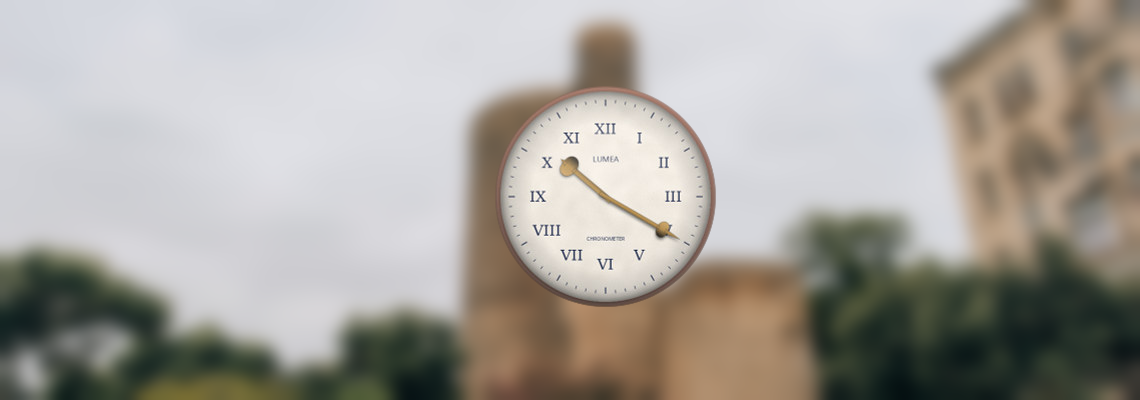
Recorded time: **10:20**
